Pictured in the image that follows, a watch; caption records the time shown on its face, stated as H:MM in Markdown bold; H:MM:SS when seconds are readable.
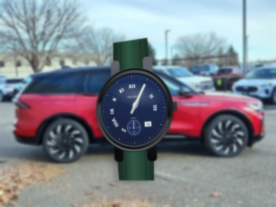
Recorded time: **1:05**
